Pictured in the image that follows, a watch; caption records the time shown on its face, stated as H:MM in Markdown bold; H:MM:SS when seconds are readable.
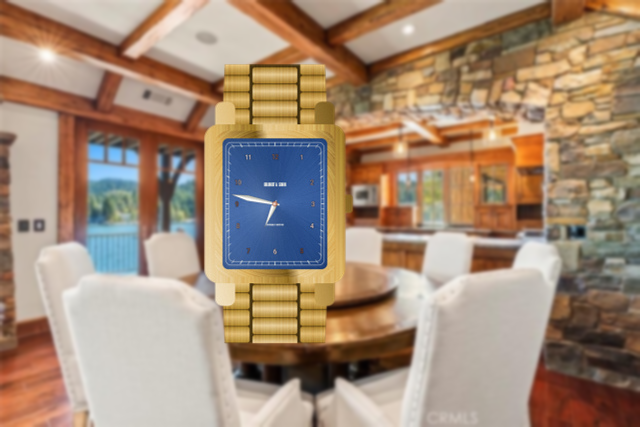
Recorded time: **6:47**
